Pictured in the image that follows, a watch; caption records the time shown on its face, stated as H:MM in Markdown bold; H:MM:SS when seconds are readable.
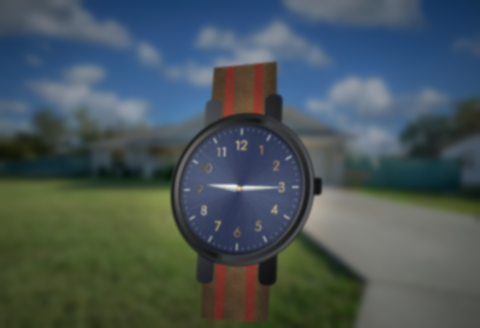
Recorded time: **9:15**
